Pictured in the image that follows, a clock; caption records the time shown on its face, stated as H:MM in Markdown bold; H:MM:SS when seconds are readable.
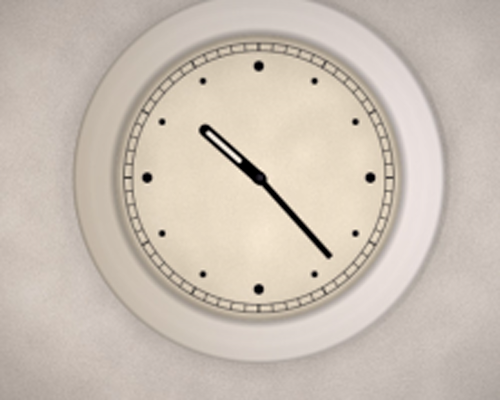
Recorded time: **10:23**
